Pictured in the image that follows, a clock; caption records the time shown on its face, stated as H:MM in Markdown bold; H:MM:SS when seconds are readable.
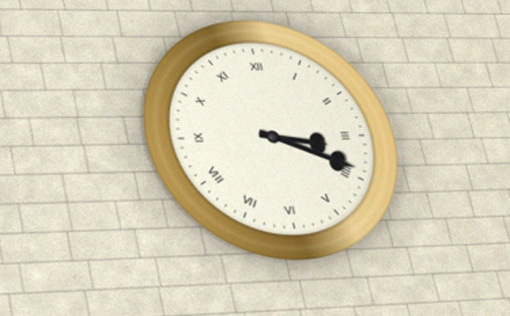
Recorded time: **3:19**
